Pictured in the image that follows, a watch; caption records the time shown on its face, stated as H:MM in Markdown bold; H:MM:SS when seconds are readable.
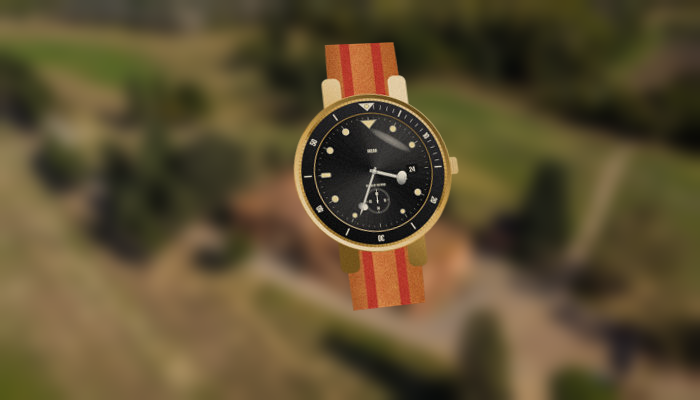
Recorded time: **3:34**
